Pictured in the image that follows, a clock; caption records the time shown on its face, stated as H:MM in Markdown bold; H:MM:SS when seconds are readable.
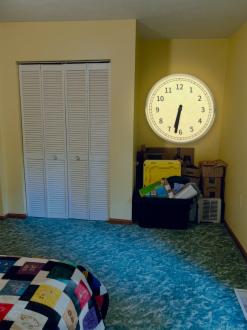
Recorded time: **6:32**
